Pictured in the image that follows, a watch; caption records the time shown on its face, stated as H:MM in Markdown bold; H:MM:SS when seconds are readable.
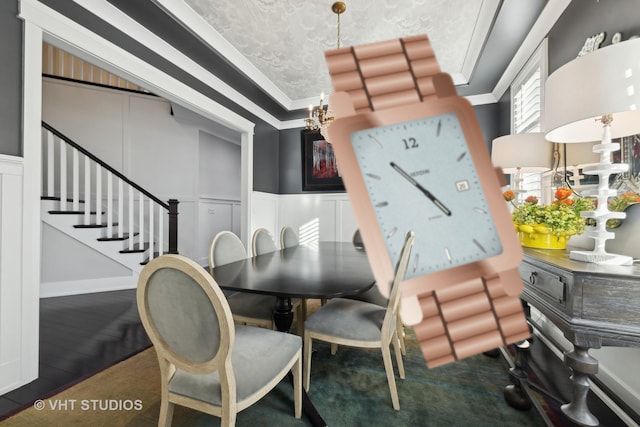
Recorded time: **4:54**
